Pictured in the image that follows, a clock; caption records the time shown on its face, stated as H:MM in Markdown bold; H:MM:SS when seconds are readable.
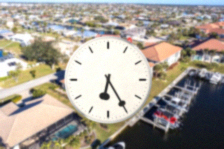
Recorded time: **6:25**
